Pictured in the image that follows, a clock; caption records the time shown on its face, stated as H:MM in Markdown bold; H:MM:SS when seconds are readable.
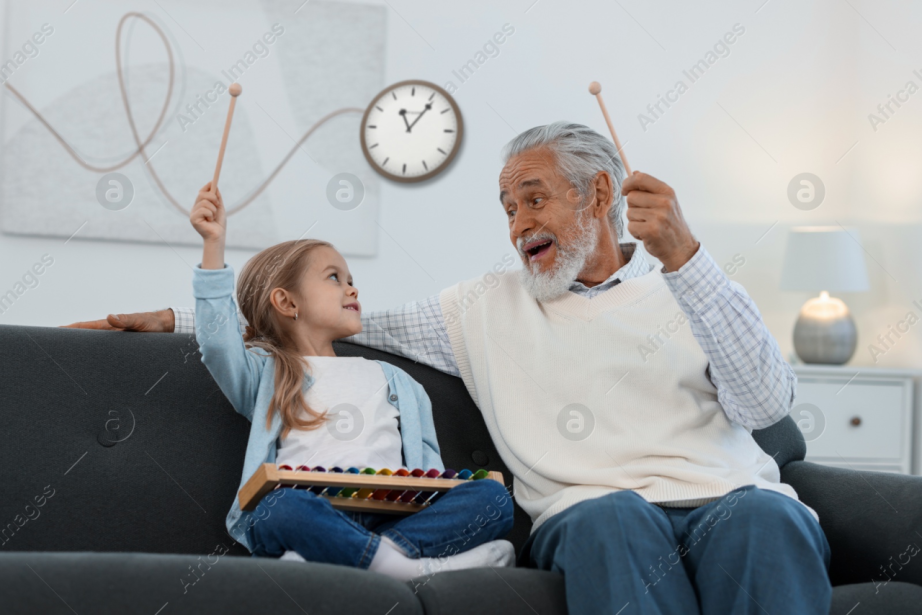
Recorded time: **11:06**
